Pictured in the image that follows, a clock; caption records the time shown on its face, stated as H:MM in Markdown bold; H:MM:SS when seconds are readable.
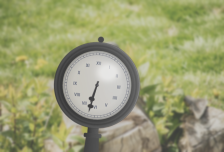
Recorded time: **6:32**
